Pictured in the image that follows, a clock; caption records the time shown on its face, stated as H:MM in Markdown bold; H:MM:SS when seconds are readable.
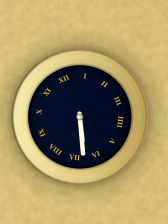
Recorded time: **6:33**
